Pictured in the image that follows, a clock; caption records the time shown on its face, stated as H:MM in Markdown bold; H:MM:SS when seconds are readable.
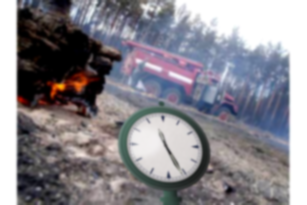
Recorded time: **11:26**
